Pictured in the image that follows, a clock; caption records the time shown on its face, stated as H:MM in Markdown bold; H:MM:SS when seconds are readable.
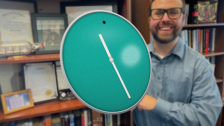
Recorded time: **11:27**
